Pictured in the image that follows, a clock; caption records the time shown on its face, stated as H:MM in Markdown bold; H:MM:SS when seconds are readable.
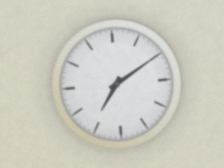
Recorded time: **7:10**
